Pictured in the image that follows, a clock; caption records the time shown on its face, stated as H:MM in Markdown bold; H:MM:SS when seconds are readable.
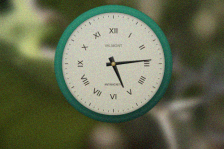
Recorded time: **5:14**
